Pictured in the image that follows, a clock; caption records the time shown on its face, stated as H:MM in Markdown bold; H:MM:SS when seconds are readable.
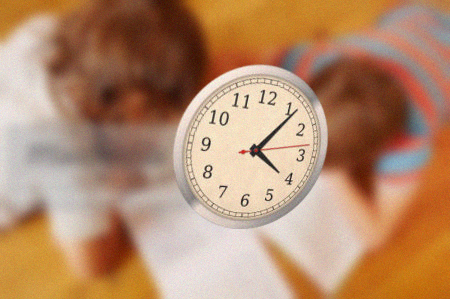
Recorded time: **4:06:13**
